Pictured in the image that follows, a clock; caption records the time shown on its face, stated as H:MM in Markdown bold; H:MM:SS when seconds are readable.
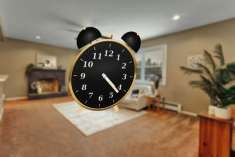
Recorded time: **4:22**
